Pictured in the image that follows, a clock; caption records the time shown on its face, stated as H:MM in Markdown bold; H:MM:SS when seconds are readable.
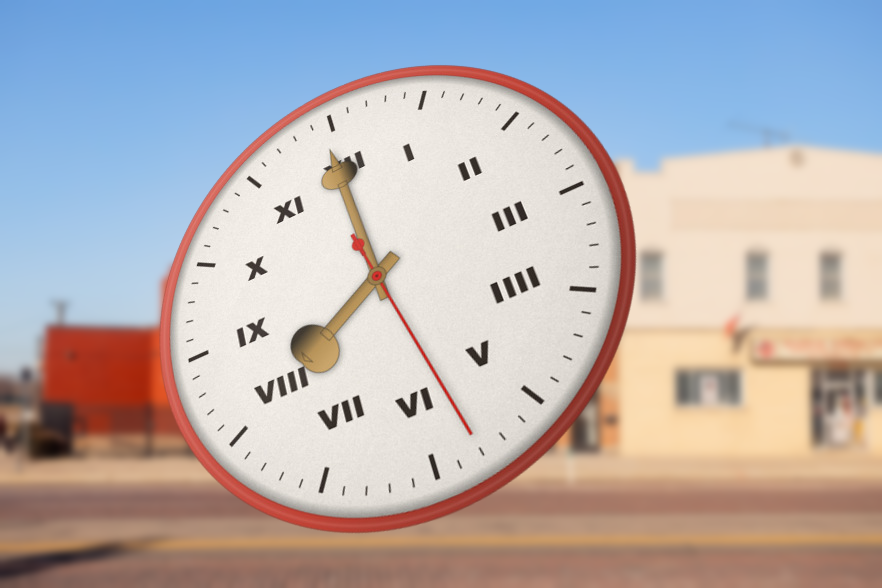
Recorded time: **7:59:28**
